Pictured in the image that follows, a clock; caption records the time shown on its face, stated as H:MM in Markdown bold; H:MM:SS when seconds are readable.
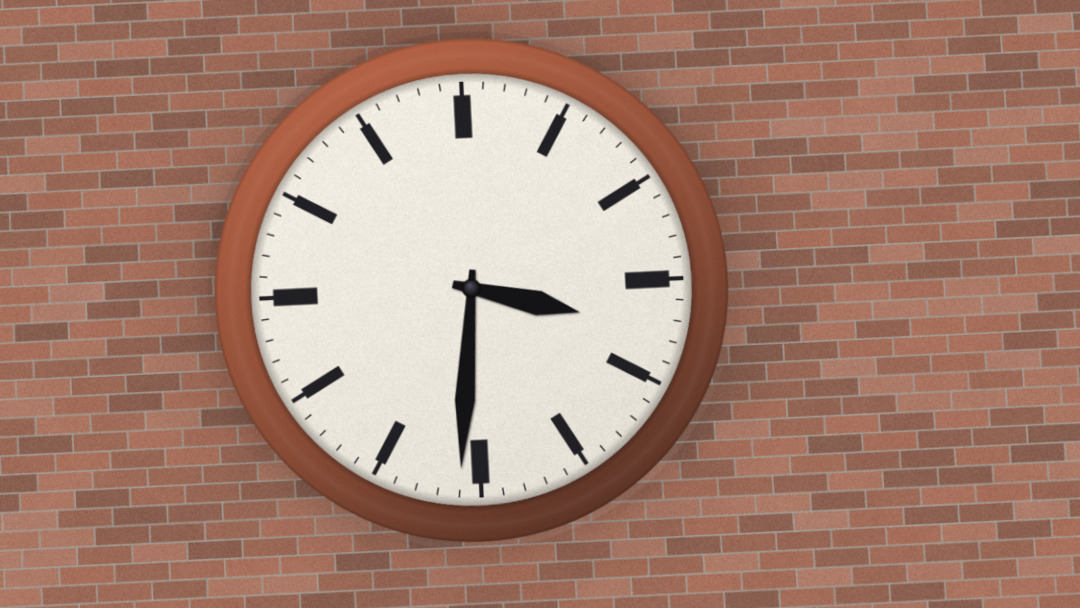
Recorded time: **3:31**
